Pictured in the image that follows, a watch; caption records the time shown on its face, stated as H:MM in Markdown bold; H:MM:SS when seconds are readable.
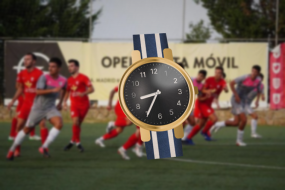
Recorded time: **8:35**
